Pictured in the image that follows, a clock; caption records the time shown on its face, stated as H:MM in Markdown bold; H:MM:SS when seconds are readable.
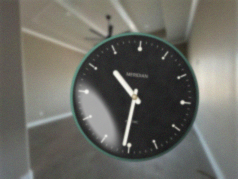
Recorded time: **10:31**
